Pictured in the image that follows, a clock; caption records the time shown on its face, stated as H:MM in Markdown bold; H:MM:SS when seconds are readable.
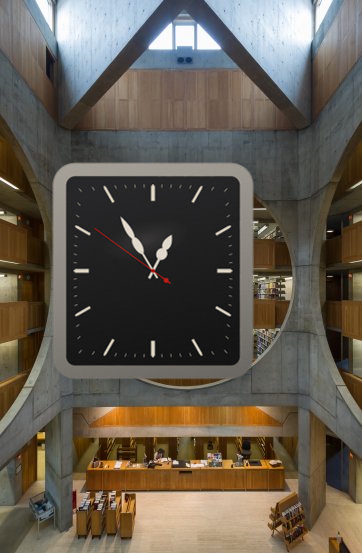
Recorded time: **12:54:51**
